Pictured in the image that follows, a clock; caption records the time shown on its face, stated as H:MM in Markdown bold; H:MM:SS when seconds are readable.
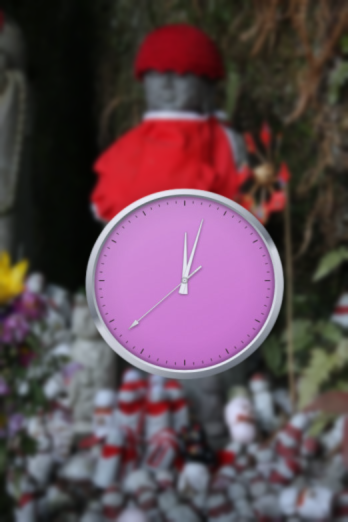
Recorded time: **12:02:38**
